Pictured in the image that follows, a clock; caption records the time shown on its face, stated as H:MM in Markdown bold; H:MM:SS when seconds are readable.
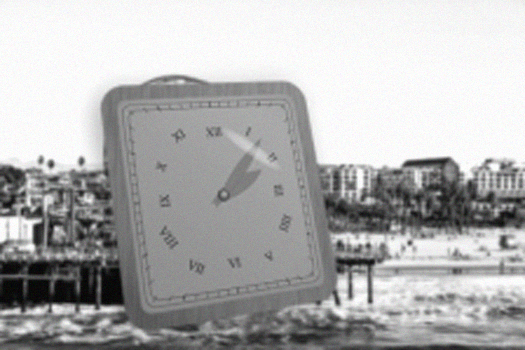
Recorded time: **2:07**
